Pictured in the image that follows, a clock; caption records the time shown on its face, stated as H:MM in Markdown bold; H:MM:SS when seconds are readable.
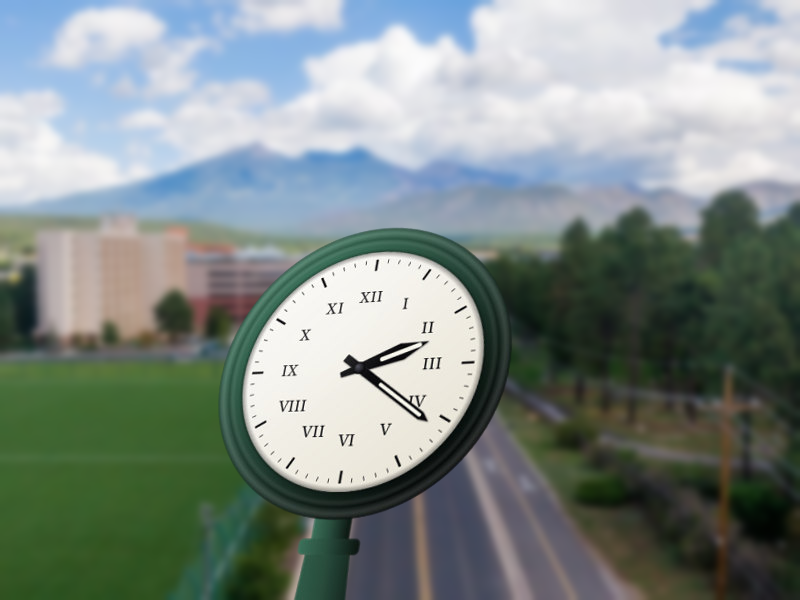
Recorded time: **2:21**
